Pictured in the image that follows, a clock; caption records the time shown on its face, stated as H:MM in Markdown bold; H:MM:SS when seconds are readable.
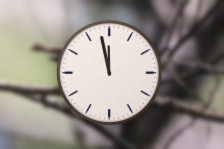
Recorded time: **11:58**
